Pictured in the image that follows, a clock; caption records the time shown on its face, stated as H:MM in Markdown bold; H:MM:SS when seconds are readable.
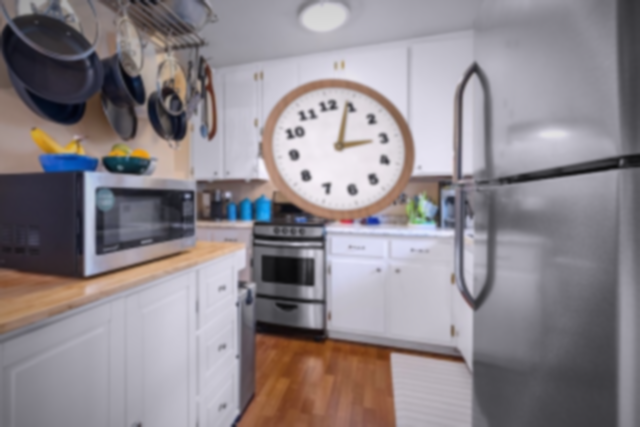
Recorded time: **3:04**
